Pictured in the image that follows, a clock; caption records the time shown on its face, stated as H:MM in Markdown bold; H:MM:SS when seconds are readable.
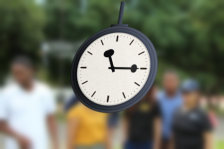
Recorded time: **11:15**
